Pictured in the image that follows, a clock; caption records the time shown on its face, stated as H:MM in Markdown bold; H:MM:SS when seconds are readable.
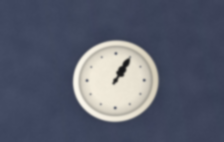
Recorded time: **1:05**
